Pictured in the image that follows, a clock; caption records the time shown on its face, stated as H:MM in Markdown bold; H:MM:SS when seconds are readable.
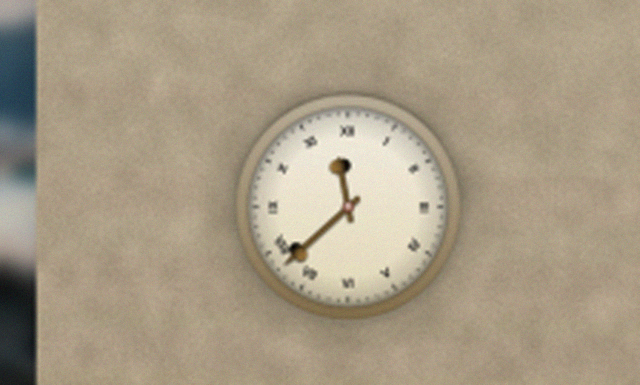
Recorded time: **11:38**
